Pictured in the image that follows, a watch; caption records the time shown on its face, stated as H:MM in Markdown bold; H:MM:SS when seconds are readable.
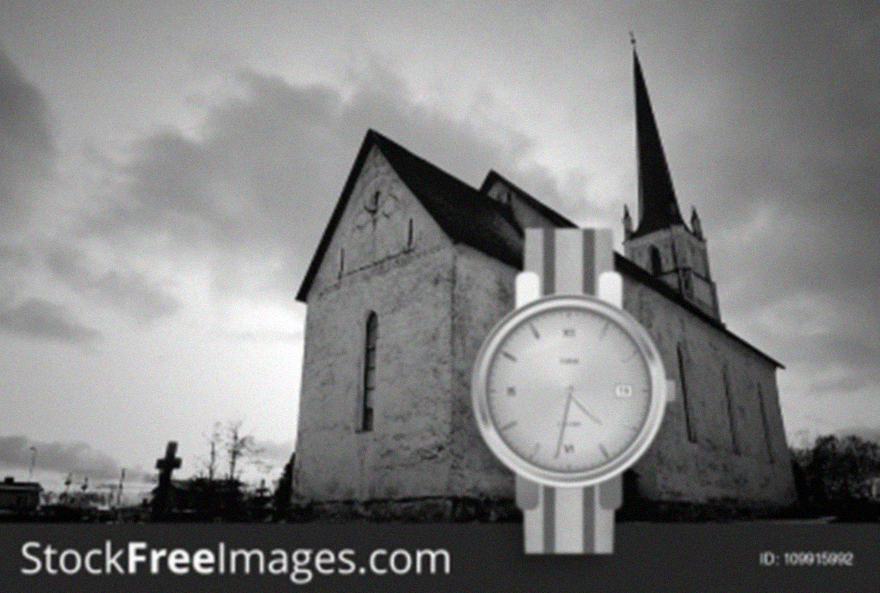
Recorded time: **4:32**
